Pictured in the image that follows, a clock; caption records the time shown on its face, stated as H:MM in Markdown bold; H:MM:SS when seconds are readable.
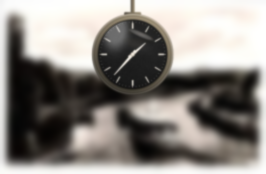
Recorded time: **1:37**
